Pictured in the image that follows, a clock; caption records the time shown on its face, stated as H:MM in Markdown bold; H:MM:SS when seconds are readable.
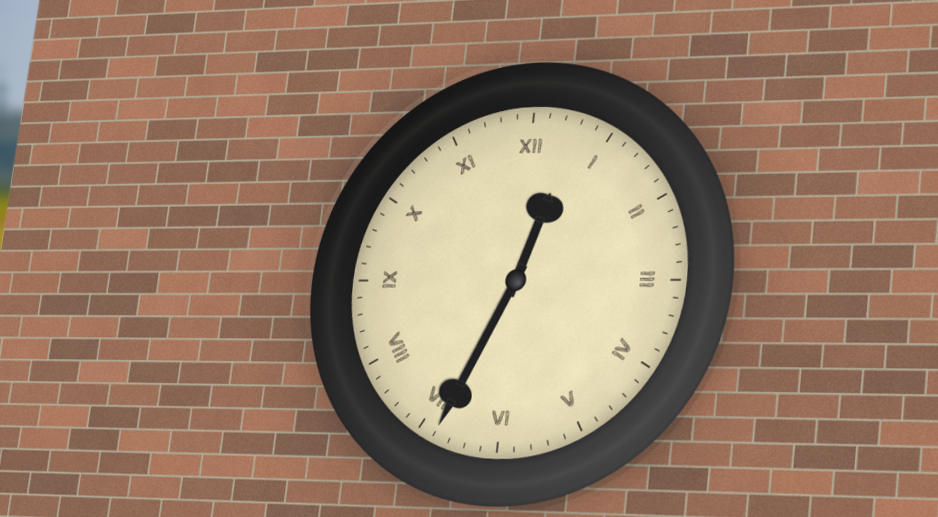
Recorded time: **12:34**
